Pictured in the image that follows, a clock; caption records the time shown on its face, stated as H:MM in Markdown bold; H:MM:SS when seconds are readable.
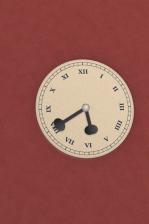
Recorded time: **5:40**
